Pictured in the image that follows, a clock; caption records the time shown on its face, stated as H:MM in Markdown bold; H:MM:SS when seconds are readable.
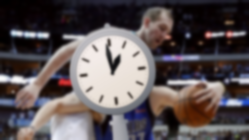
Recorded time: **12:59**
